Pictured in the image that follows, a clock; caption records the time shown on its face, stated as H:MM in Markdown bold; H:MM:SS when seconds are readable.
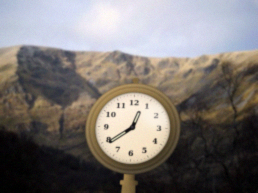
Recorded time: **12:39**
